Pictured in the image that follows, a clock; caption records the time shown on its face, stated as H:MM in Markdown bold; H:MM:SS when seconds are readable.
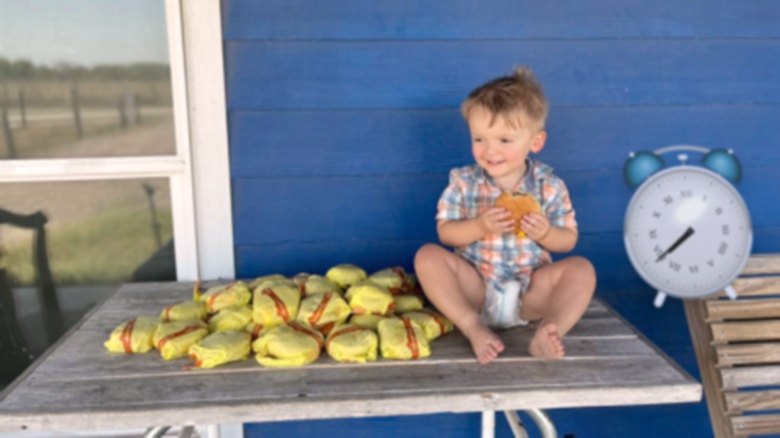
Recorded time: **7:39**
